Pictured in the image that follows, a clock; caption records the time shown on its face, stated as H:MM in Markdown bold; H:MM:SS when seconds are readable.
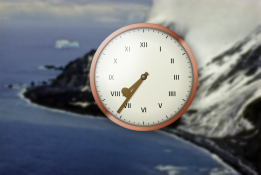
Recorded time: **7:36**
